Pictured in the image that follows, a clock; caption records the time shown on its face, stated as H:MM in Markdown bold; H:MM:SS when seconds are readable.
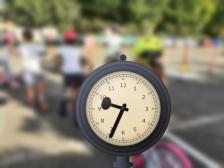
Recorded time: **9:34**
